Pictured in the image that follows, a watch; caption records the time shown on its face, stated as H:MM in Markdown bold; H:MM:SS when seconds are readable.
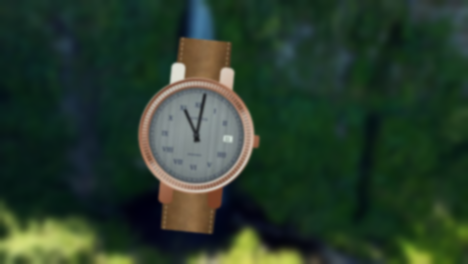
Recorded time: **11:01**
